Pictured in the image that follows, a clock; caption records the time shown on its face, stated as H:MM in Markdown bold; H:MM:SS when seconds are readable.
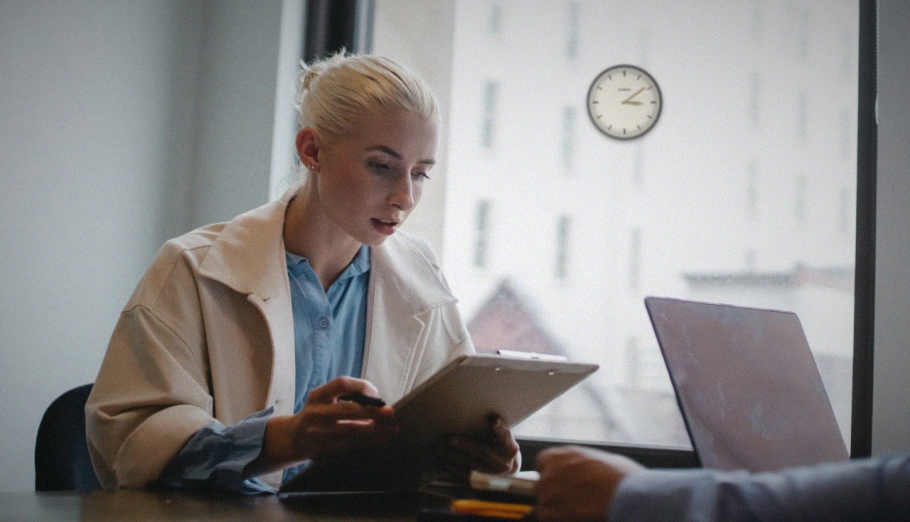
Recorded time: **3:09**
